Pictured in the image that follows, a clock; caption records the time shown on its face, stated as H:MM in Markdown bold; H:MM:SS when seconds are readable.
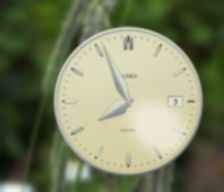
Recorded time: **7:56**
